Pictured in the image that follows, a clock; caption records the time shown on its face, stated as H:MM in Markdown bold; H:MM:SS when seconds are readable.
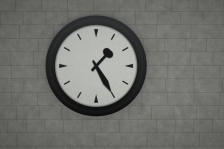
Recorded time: **1:25**
